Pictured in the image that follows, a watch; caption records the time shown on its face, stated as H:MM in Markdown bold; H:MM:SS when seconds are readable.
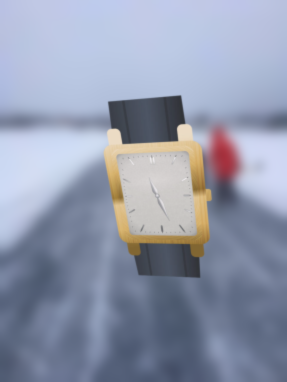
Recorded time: **11:27**
